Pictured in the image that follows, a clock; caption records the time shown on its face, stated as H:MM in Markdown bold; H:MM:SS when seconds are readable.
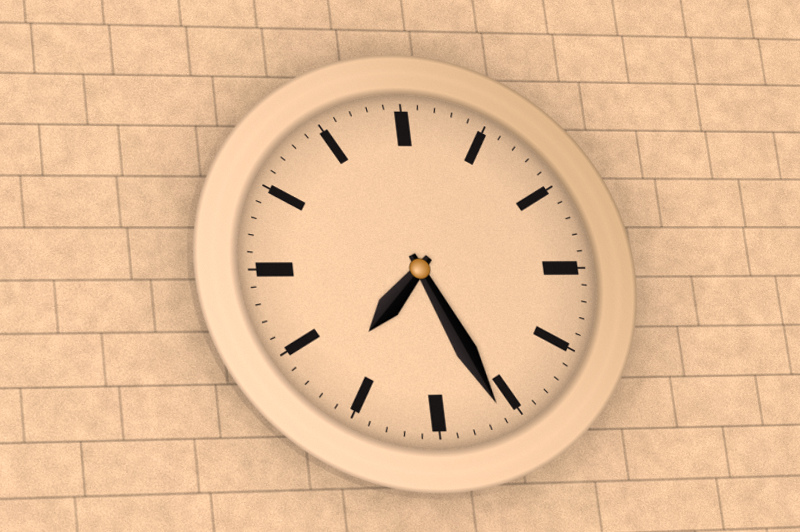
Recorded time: **7:26**
